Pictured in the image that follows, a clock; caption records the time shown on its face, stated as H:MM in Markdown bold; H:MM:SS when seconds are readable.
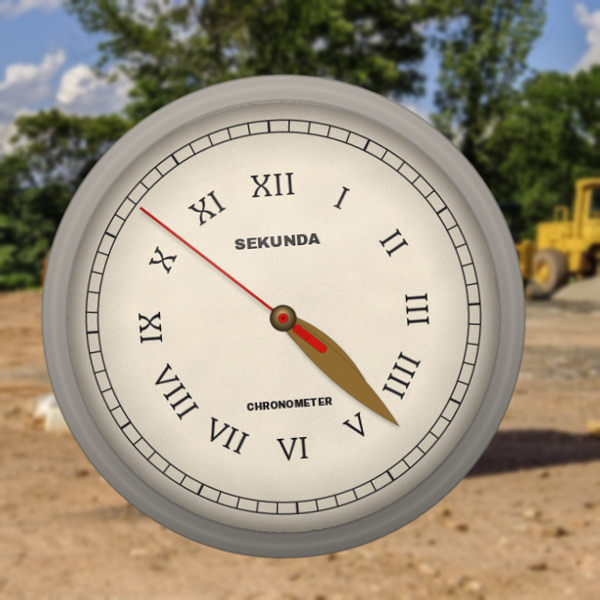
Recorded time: **4:22:52**
